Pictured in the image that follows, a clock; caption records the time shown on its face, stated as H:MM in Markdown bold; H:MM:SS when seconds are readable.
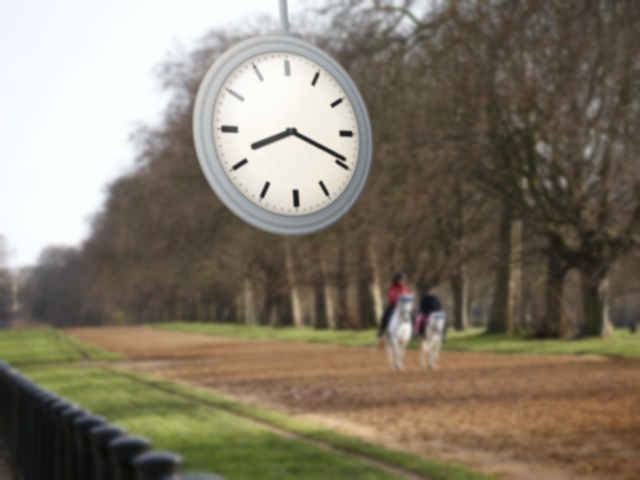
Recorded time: **8:19**
